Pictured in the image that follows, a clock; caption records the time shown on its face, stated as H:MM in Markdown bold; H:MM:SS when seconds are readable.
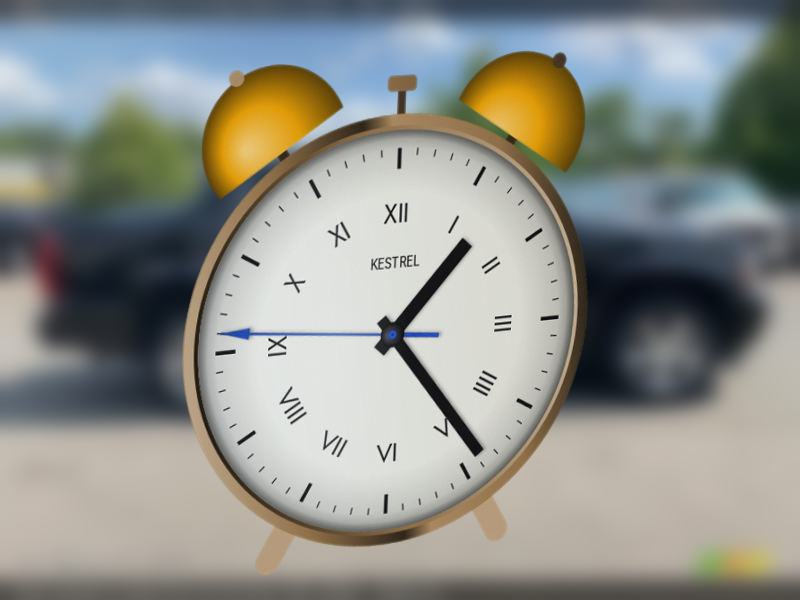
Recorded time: **1:23:46**
